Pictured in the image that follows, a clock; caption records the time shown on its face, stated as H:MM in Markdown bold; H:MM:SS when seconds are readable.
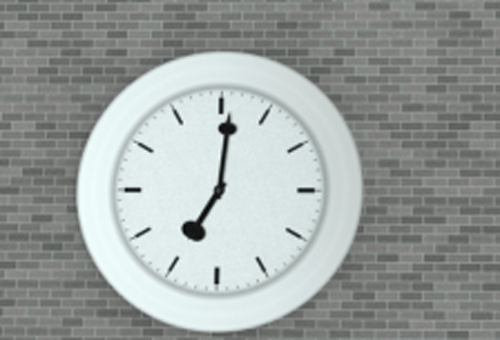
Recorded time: **7:01**
